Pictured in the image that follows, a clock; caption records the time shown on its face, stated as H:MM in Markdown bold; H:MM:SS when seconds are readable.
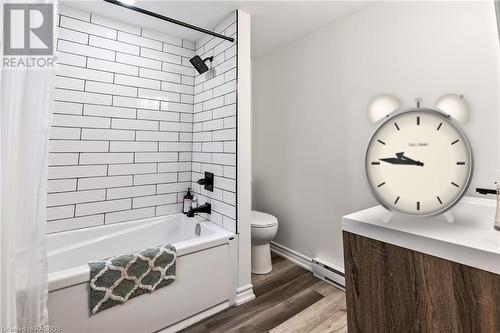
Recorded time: **9:46**
